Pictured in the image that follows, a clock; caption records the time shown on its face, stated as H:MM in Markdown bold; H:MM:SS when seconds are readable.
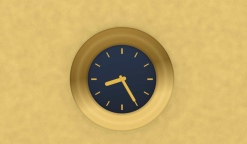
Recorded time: **8:25**
